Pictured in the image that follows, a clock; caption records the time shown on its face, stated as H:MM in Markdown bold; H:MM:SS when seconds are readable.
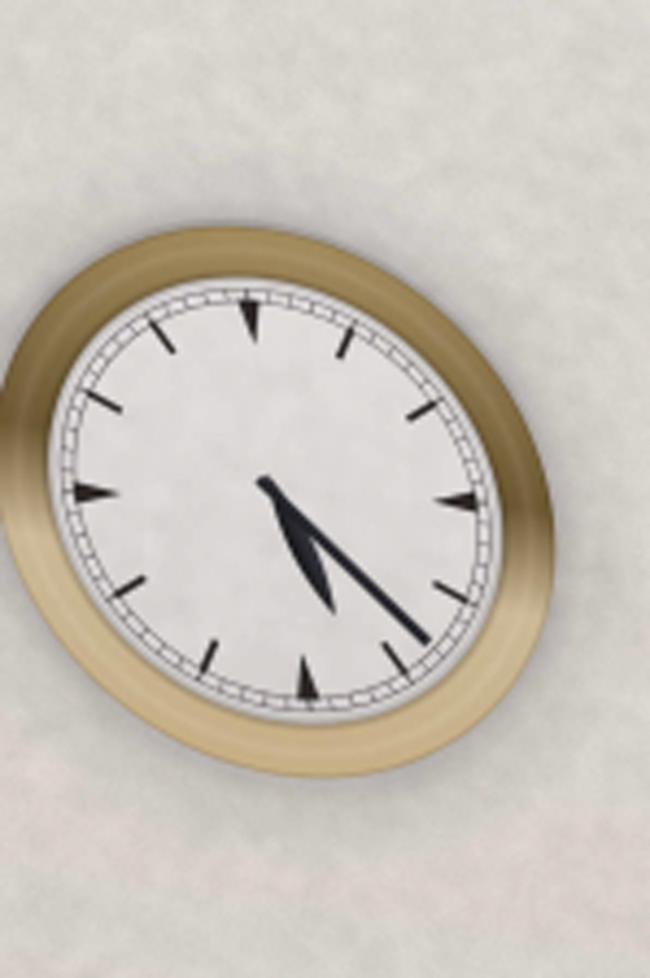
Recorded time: **5:23**
